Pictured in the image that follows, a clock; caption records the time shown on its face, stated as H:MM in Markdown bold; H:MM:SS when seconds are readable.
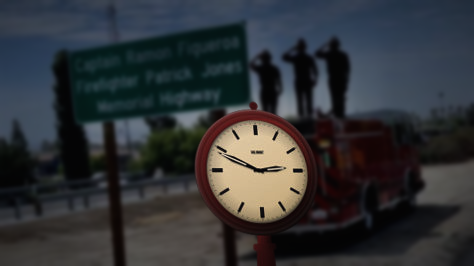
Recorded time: **2:49**
